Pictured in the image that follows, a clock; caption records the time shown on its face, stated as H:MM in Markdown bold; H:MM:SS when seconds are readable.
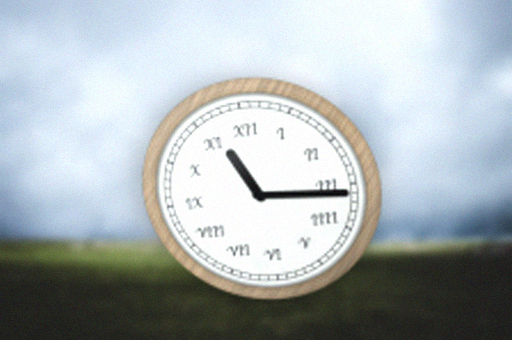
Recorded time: **11:16**
